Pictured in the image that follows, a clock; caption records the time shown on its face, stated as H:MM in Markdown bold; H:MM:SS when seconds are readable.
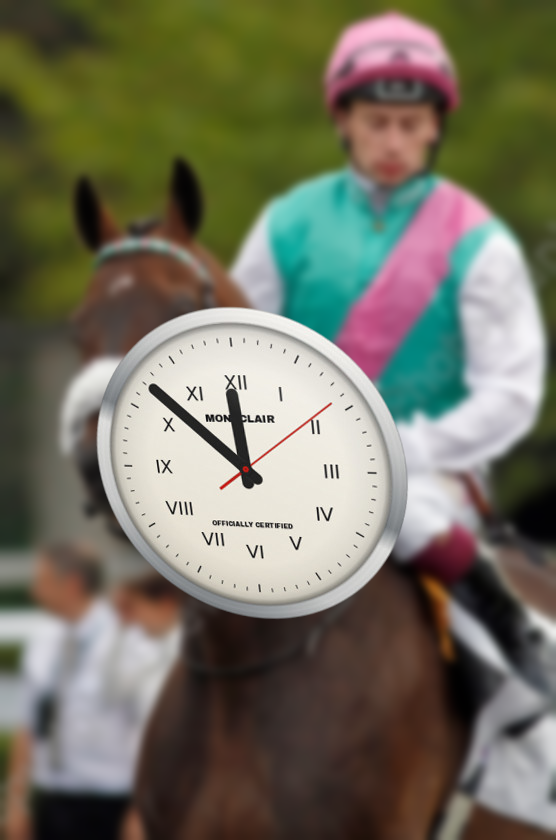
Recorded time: **11:52:09**
